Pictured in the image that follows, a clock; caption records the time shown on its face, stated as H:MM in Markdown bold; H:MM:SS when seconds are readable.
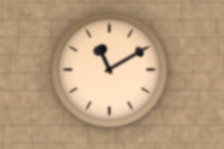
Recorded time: **11:10**
